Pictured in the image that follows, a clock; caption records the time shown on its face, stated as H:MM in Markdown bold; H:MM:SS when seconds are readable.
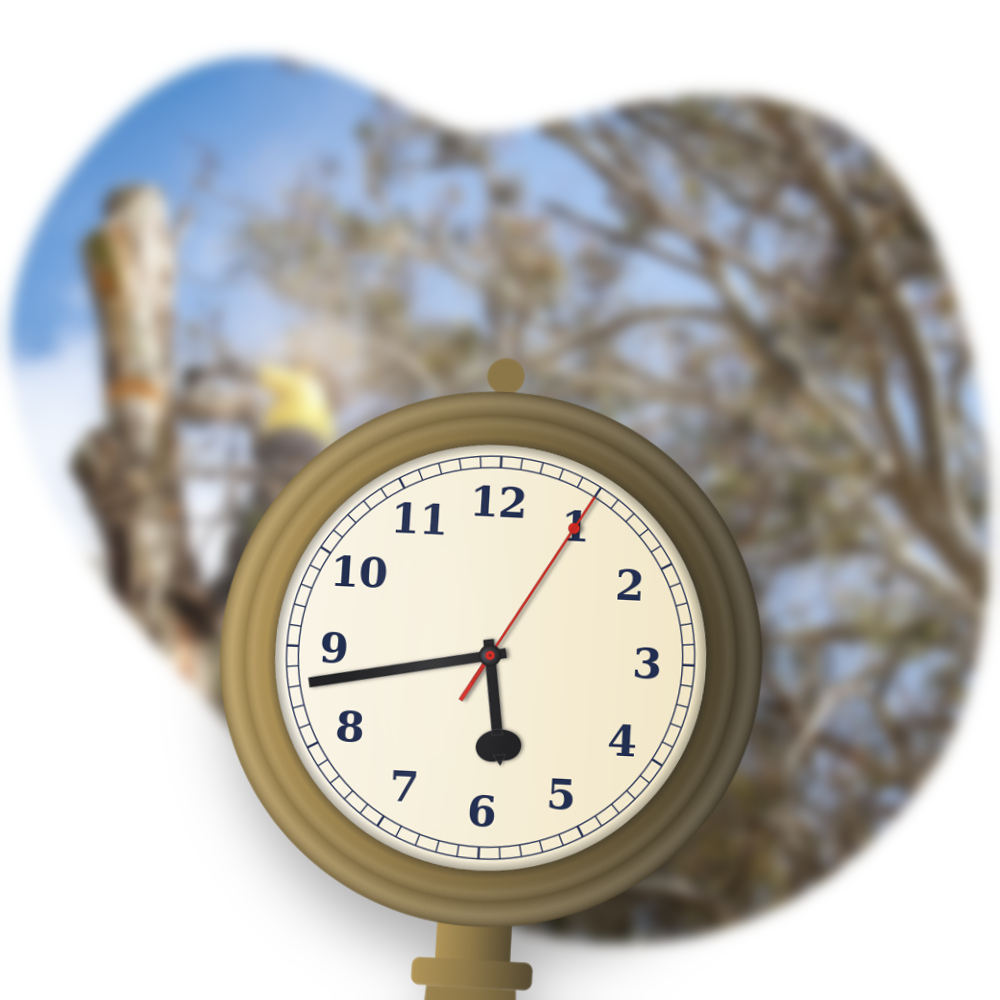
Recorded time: **5:43:05**
